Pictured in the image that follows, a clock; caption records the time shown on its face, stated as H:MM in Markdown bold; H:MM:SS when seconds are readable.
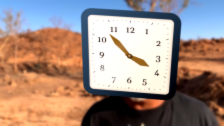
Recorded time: **3:53**
